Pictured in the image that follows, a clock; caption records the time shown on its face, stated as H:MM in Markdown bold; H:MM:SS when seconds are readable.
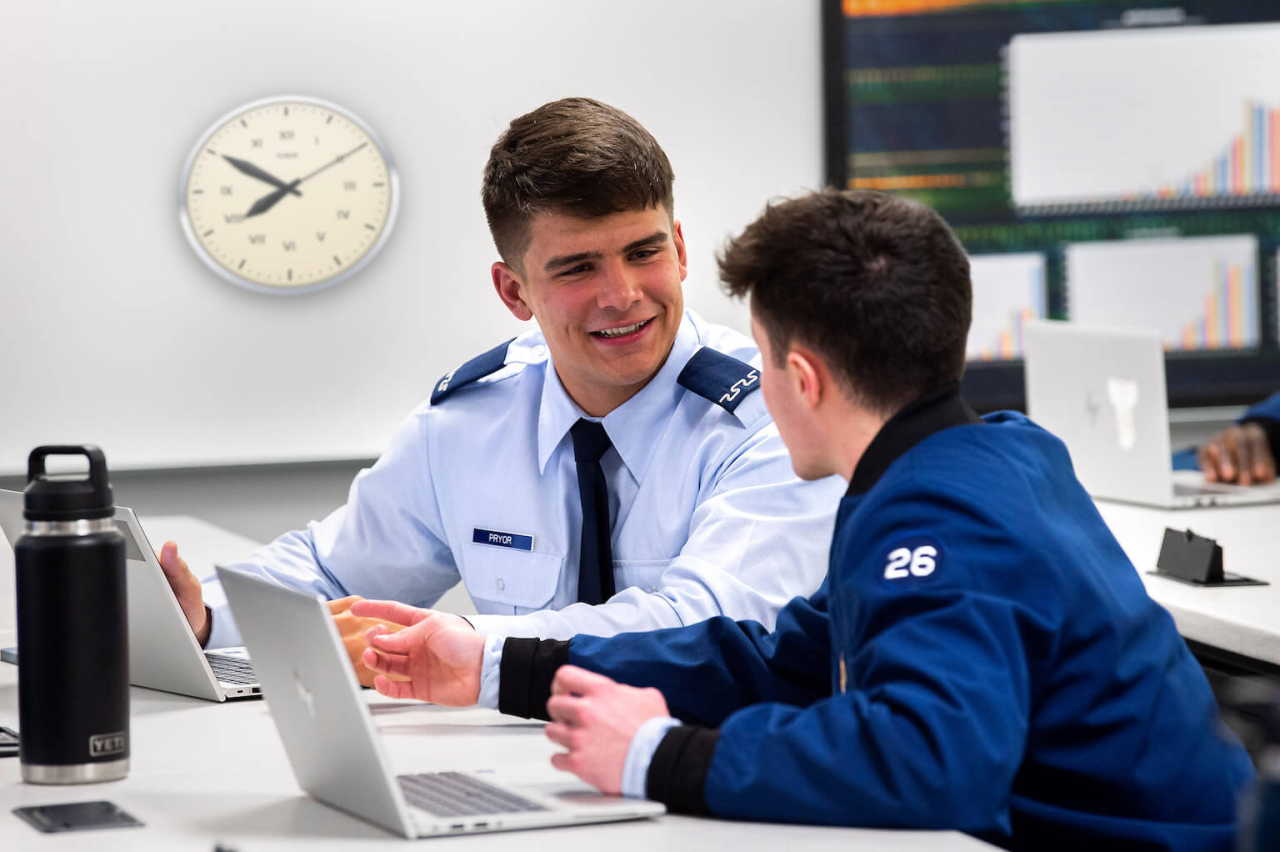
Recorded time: **7:50:10**
